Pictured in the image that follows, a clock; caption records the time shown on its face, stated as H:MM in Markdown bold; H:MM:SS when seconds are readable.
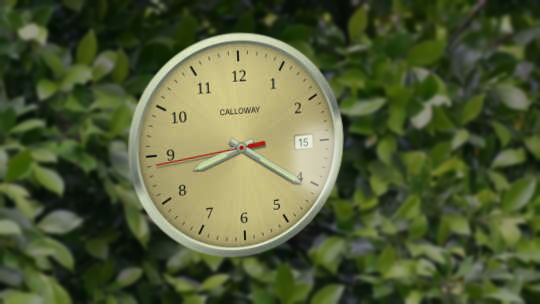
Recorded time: **8:20:44**
